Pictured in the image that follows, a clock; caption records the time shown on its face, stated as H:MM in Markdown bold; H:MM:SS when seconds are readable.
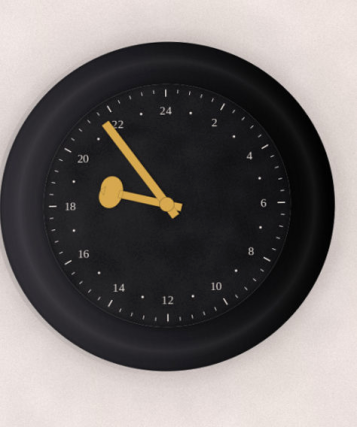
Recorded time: **18:54**
